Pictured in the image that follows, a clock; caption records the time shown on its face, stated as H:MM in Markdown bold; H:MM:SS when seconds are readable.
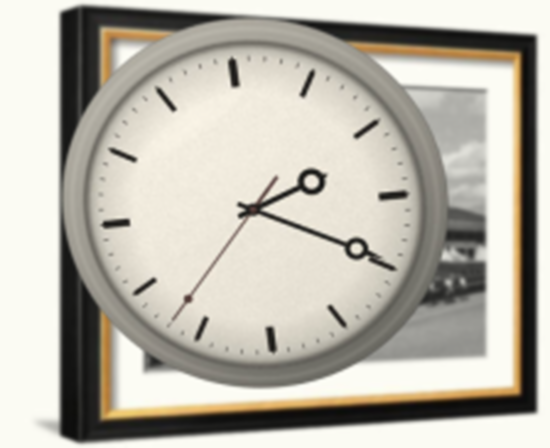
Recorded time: **2:19:37**
